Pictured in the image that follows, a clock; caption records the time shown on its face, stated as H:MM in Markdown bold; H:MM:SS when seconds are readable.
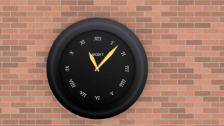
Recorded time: **11:07**
